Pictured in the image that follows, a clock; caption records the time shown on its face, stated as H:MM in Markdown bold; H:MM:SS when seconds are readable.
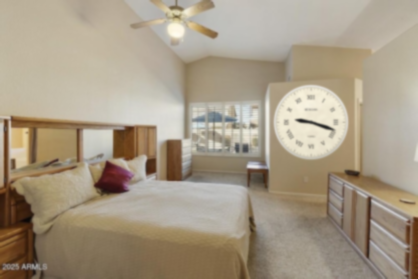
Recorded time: **9:18**
